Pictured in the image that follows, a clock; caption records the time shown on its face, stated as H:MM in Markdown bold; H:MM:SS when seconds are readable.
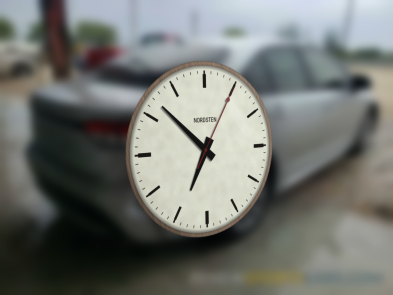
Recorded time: **6:52:05**
